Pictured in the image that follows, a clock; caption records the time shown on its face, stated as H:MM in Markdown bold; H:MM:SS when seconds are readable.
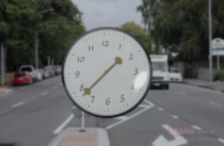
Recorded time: **1:38**
